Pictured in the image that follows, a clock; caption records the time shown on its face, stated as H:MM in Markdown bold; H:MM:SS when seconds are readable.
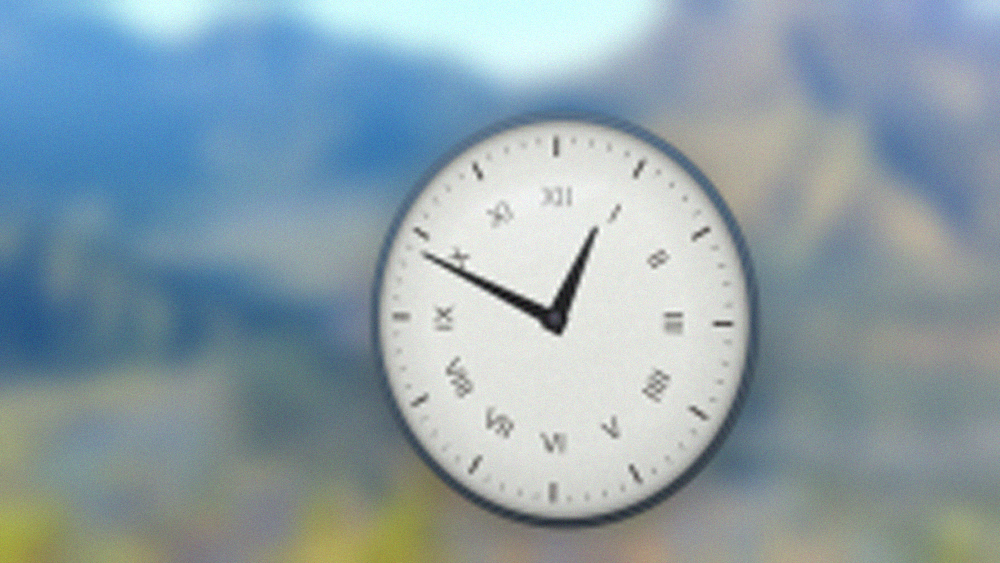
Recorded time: **12:49**
